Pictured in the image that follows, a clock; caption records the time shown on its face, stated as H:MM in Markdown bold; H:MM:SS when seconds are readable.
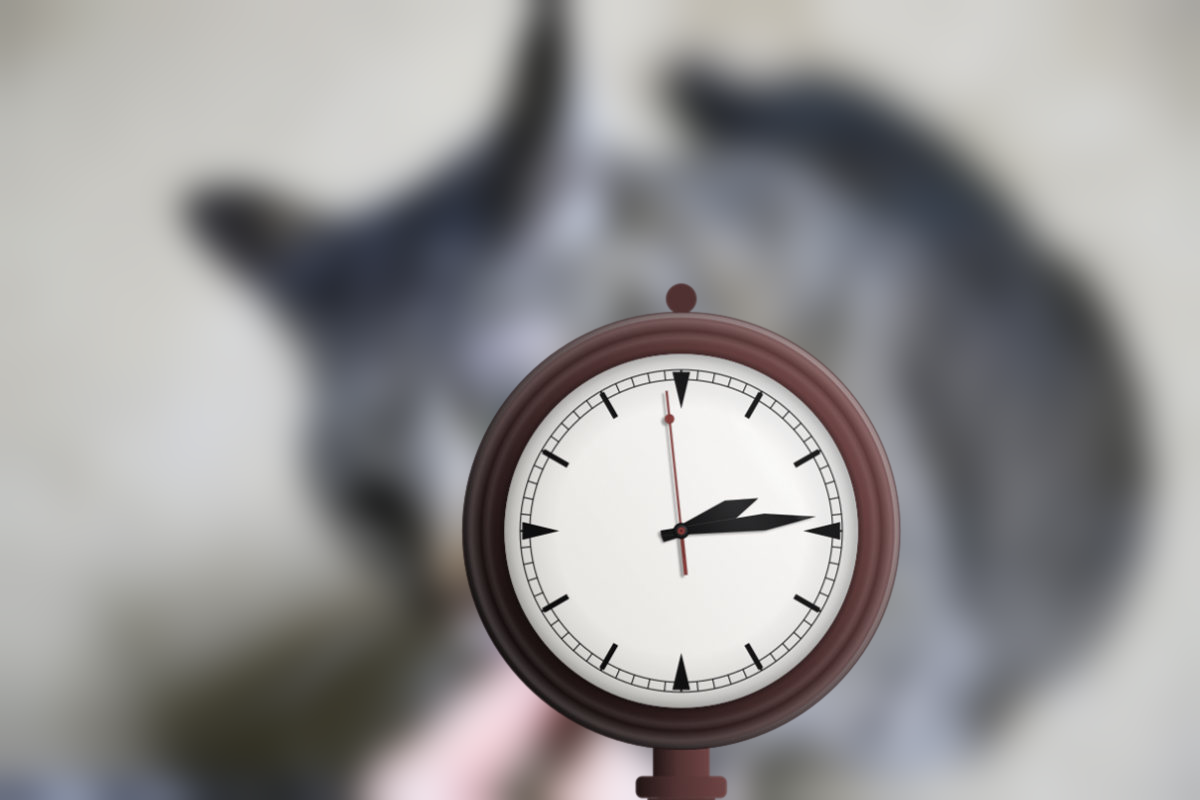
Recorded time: **2:13:59**
